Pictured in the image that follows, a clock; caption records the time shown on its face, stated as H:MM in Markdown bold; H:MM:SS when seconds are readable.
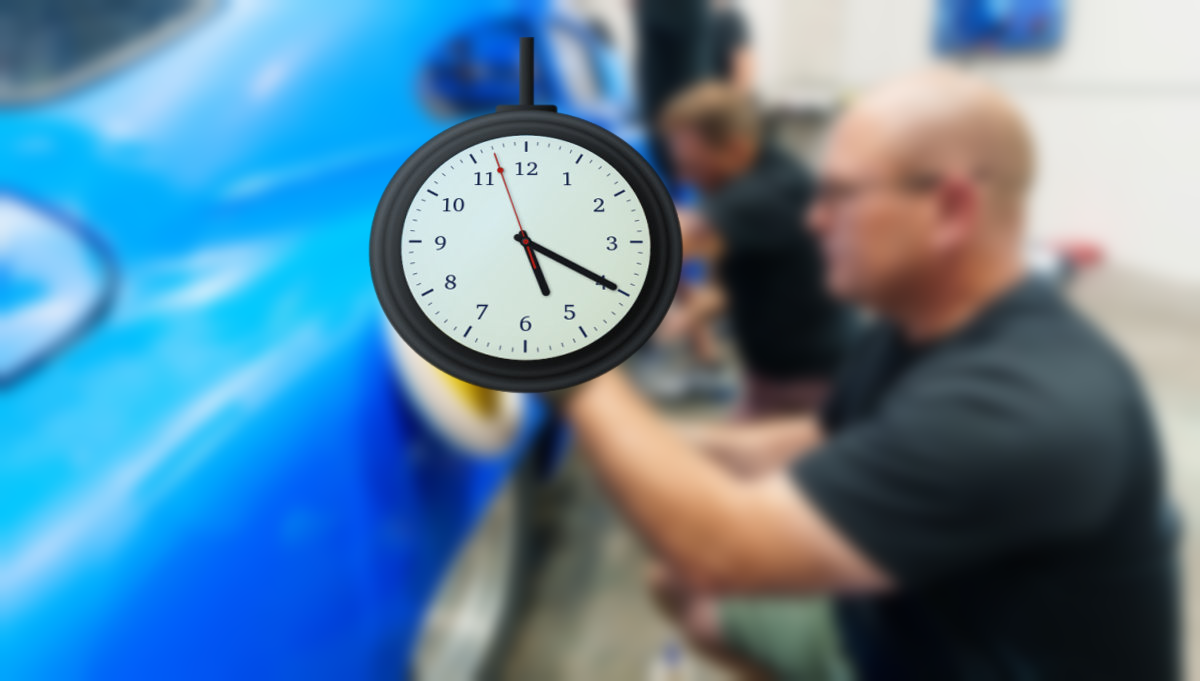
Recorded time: **5:19:57**
